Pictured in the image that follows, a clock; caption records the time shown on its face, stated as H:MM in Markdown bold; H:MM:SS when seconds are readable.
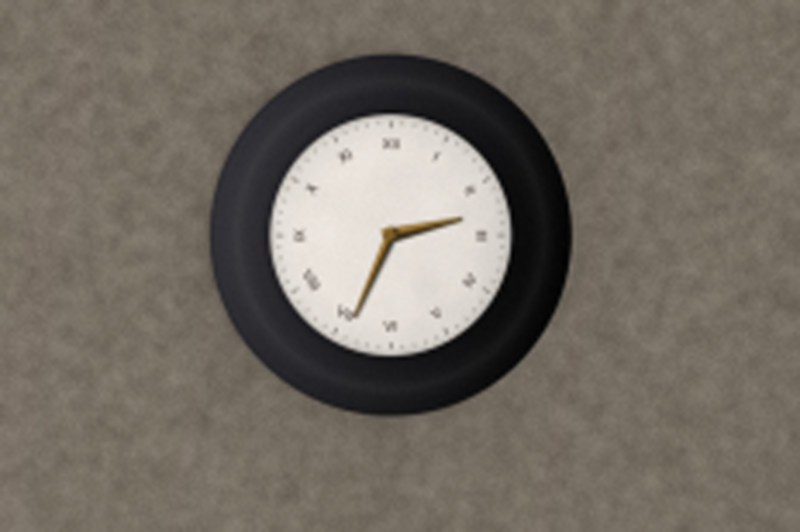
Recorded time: **2:34**
